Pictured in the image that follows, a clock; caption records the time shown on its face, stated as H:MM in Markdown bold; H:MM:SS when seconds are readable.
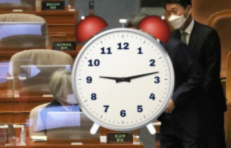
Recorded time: **9:13**
